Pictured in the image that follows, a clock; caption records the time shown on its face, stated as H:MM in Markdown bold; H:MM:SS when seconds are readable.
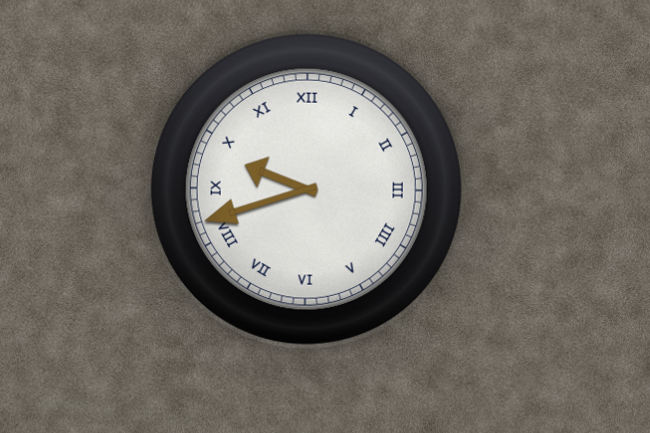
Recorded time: **9:42**
